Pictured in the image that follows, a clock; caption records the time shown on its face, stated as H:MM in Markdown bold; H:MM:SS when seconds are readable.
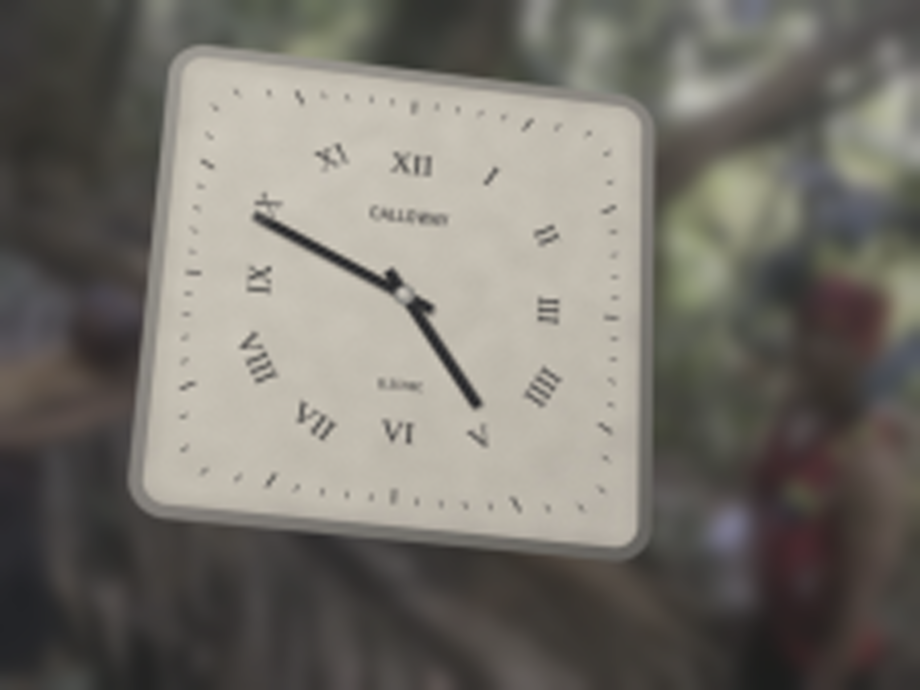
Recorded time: **4:49**
